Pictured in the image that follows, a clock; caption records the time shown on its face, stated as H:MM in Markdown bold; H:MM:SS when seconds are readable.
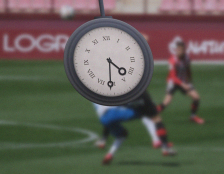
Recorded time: **4:31**
